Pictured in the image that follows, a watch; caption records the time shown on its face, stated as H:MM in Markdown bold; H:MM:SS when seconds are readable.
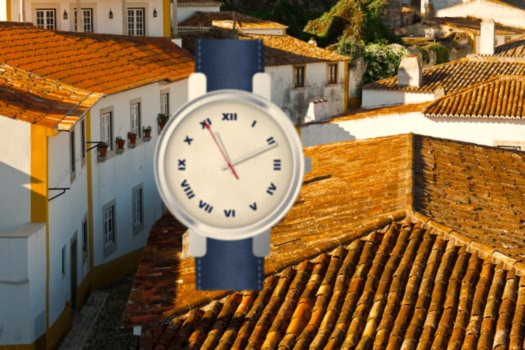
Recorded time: **11:10:55**
